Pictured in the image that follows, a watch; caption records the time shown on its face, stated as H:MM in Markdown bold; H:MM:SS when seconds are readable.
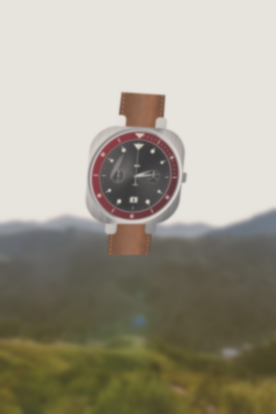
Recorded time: **2:14**
